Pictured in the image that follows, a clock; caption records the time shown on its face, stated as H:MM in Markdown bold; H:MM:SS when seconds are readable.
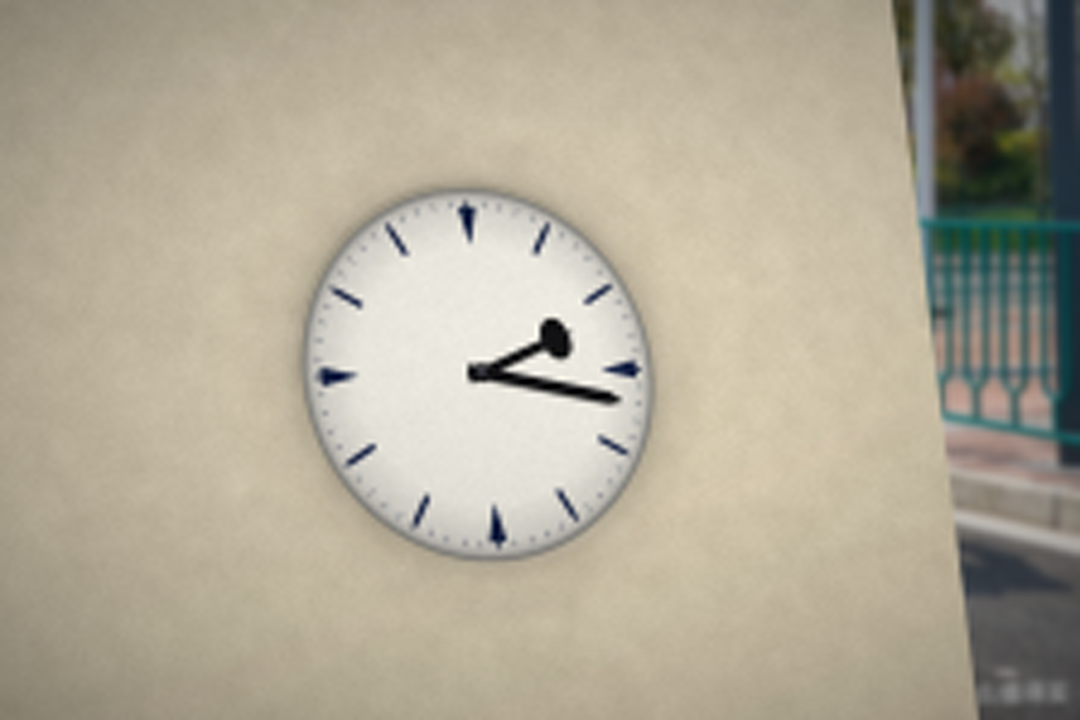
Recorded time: **2:17**
